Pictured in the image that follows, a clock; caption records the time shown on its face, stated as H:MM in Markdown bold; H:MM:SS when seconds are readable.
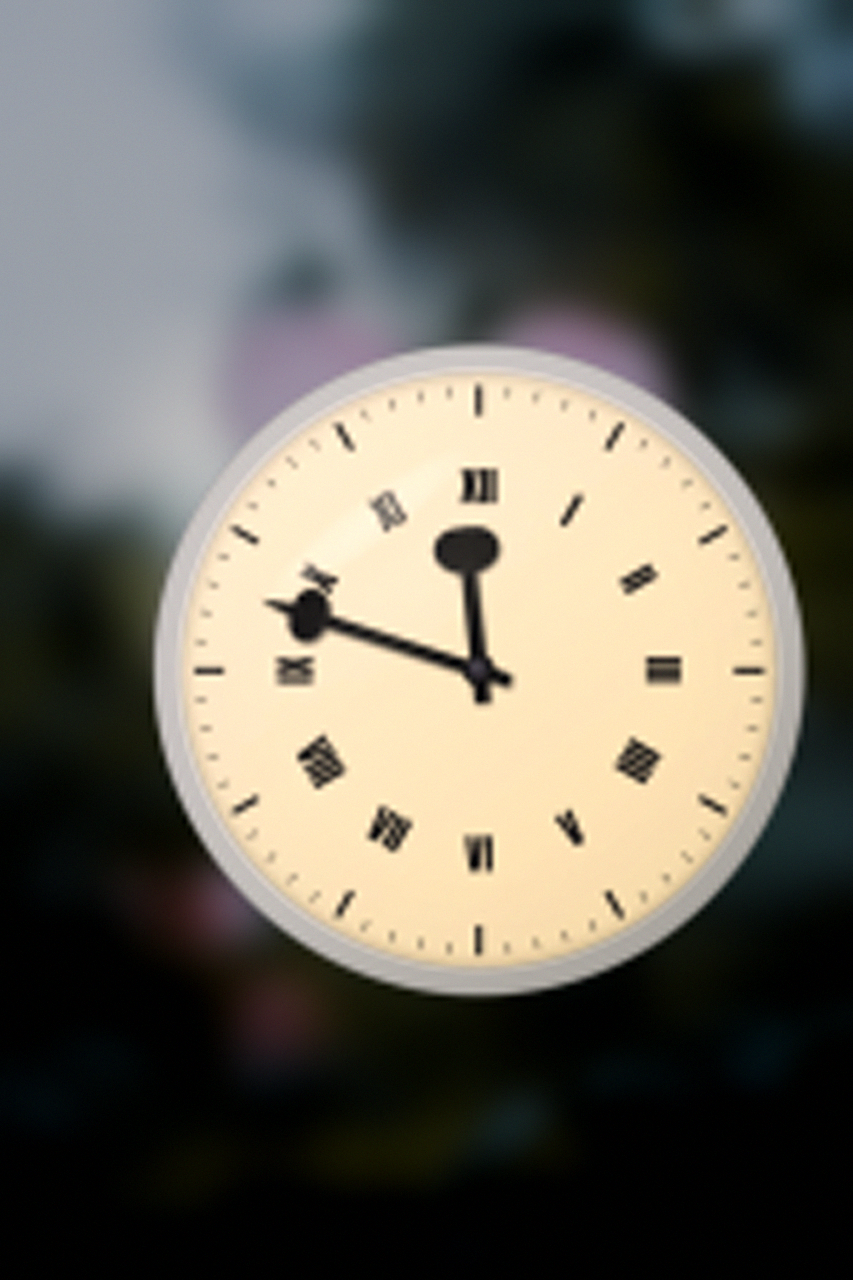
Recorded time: **11:48**
